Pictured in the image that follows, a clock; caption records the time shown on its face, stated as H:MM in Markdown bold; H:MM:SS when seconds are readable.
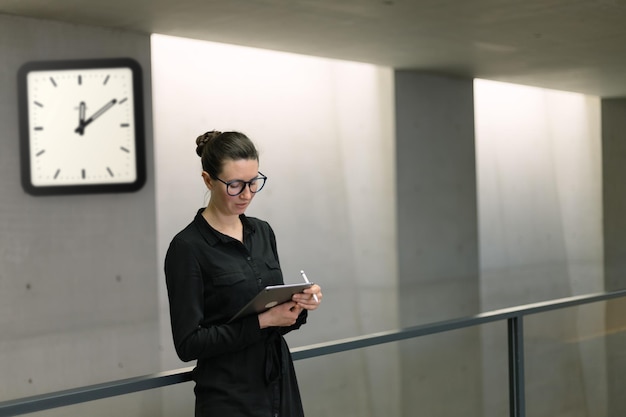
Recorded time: **12:09**
